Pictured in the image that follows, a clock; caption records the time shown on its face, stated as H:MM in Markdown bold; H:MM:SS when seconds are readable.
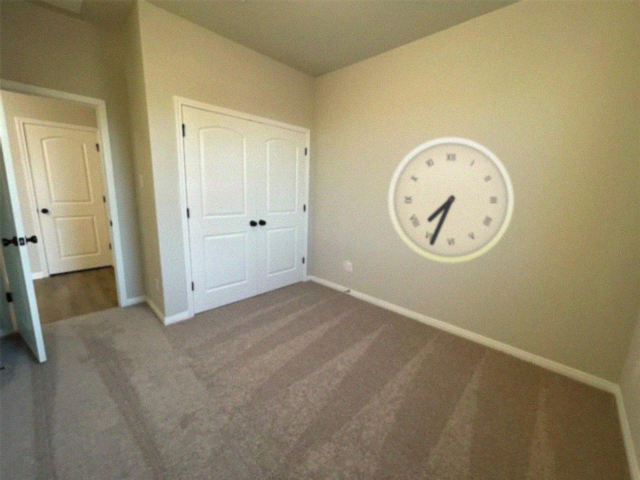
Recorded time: **7:34**
